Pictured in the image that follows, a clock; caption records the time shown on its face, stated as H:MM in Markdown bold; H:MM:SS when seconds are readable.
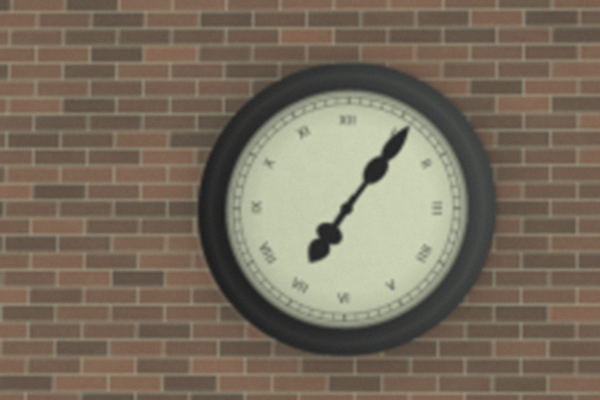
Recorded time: **7:06**
